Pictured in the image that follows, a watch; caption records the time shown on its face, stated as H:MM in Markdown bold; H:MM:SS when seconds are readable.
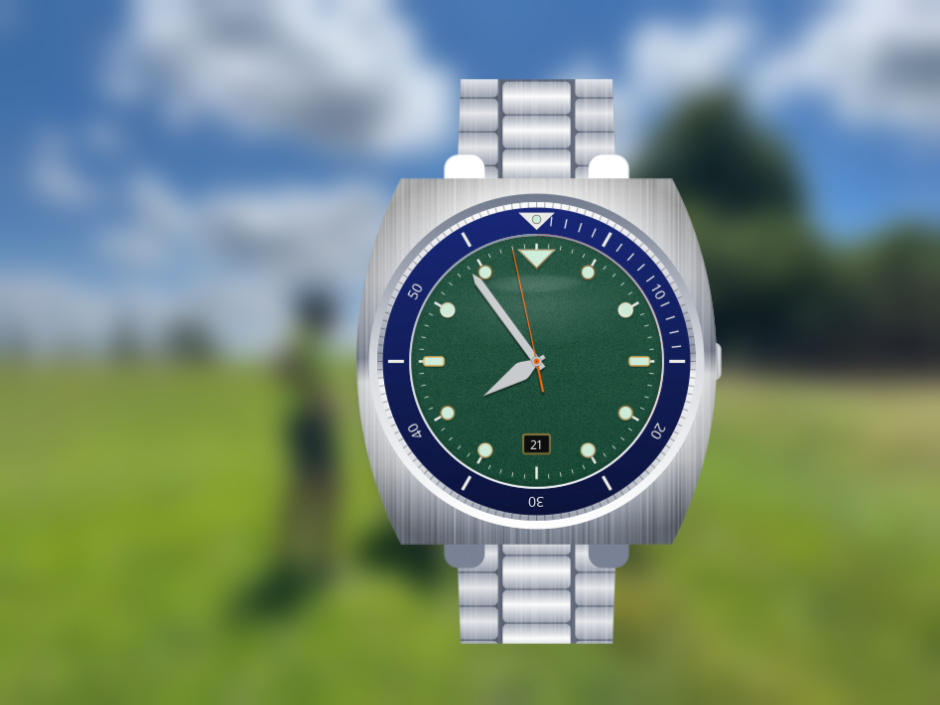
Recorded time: **7:53:58**
